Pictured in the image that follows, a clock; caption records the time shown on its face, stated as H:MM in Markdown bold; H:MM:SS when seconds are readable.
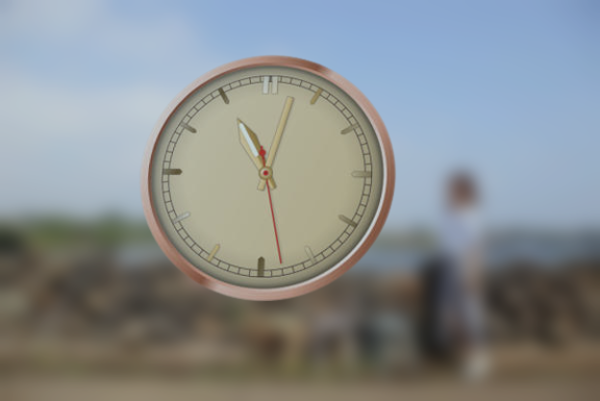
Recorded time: **11:02:28**
